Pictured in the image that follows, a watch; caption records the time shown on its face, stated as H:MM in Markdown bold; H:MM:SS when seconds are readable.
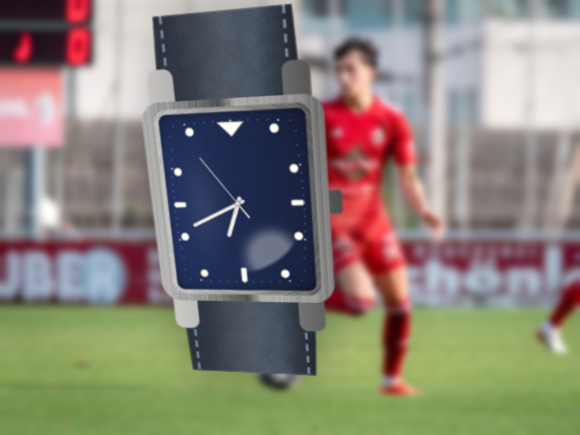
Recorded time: **6:40:54**
